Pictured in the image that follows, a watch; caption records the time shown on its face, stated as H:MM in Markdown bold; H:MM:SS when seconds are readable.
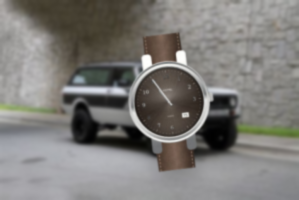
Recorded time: **10:55**
